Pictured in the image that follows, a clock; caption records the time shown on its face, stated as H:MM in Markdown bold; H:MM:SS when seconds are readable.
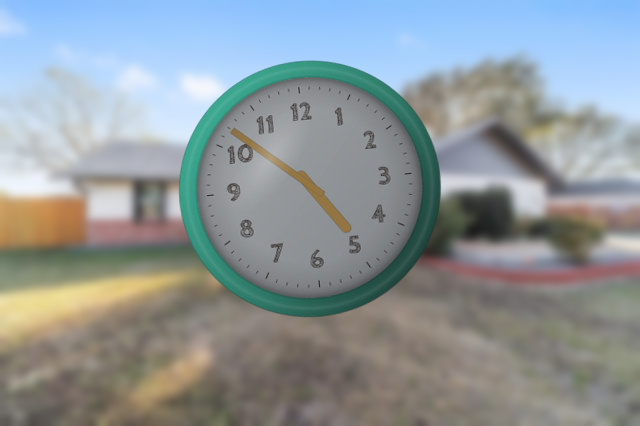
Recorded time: **4:52**
